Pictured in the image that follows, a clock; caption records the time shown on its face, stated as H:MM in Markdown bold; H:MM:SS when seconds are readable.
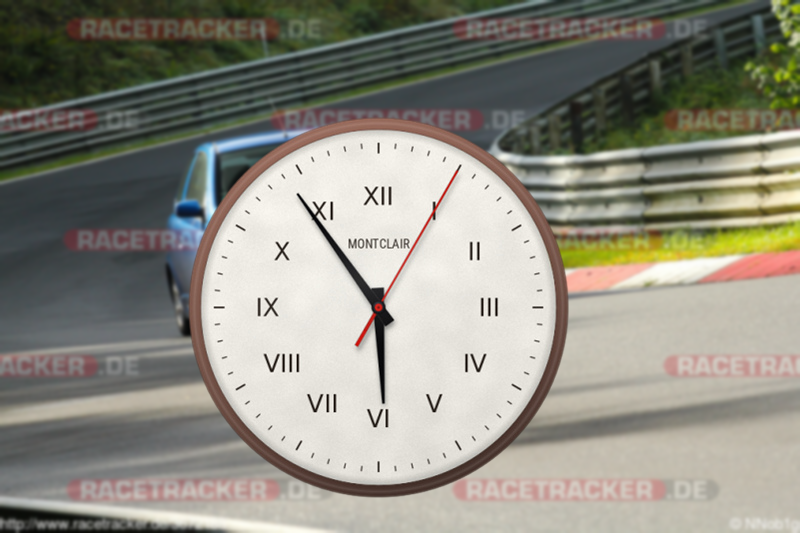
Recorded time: **5:54:05**
